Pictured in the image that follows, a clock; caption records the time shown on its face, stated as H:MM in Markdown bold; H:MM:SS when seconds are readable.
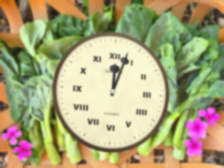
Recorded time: **12:03**
